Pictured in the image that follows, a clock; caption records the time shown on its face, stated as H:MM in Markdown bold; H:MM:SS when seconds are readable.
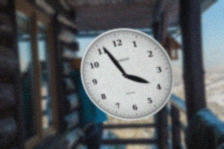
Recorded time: **3:56**
